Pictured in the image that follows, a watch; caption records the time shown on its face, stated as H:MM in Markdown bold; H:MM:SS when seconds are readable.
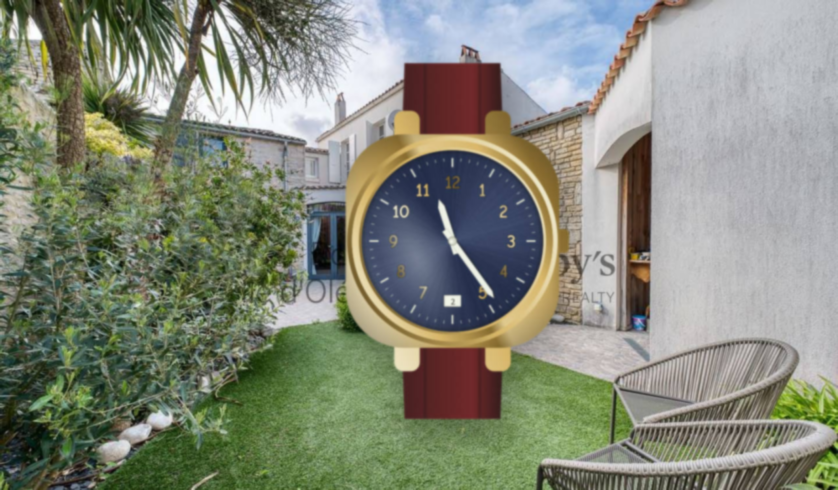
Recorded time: **11:24**
